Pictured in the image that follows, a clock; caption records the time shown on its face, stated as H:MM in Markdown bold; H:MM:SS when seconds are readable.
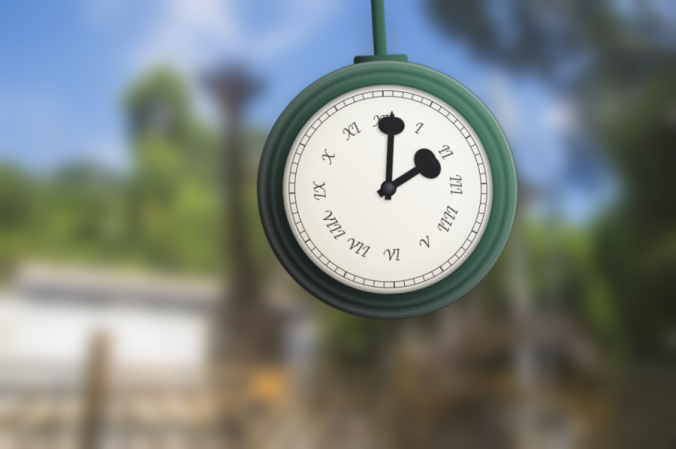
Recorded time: **2:01**
